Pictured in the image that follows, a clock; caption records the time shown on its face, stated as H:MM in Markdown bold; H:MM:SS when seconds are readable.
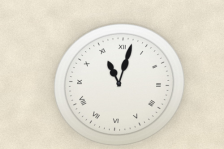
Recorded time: **11:02**
